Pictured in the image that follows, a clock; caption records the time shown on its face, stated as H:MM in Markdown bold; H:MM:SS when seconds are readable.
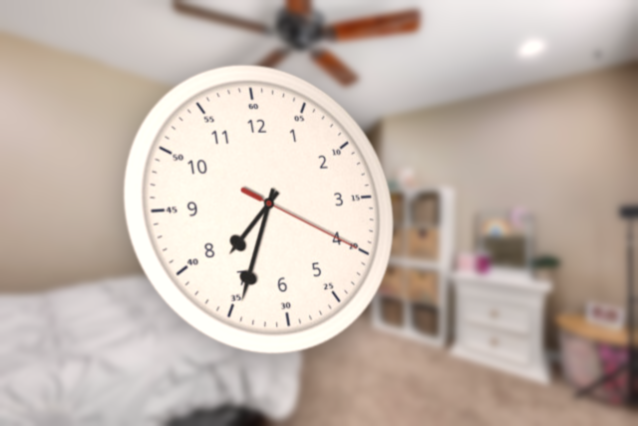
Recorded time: **7:34:20**
